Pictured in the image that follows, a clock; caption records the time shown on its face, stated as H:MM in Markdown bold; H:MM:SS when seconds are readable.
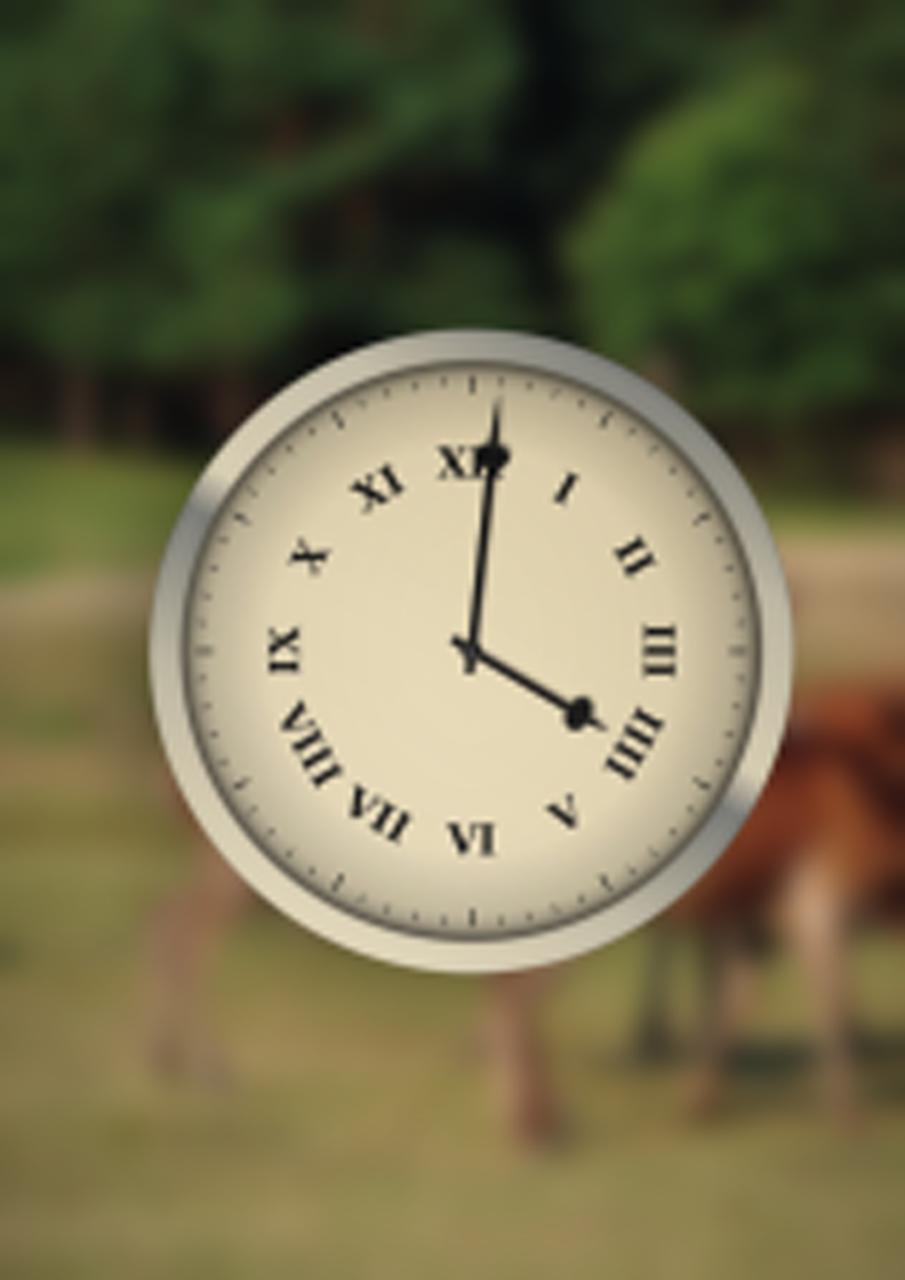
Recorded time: **4:01**
